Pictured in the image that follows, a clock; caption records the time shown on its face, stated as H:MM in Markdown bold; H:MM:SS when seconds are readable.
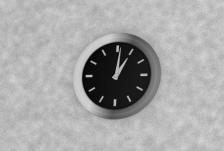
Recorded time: **1:01**
